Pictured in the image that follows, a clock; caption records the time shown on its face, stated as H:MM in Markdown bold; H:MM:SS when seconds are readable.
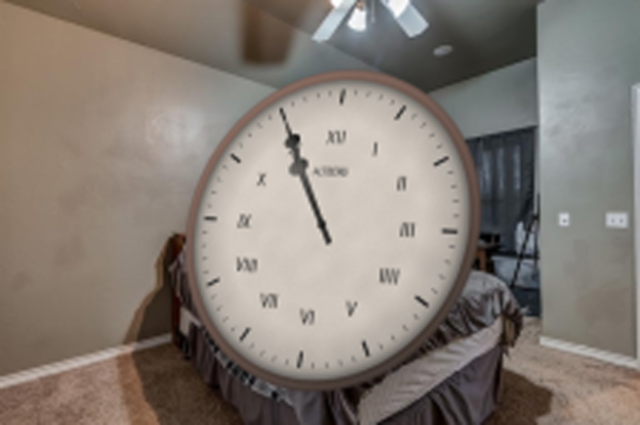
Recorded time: **10:55**
